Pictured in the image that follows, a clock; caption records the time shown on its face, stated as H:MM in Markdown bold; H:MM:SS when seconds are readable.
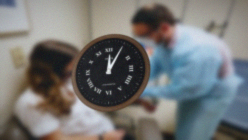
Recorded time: **12:05**
